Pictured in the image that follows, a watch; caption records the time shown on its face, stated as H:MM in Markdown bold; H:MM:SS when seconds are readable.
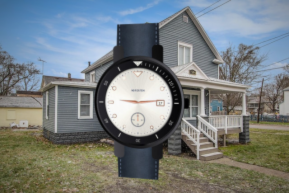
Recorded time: **9:14**
